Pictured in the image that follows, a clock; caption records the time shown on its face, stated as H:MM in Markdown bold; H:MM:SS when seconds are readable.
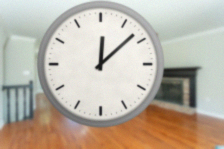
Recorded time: **12:08**
